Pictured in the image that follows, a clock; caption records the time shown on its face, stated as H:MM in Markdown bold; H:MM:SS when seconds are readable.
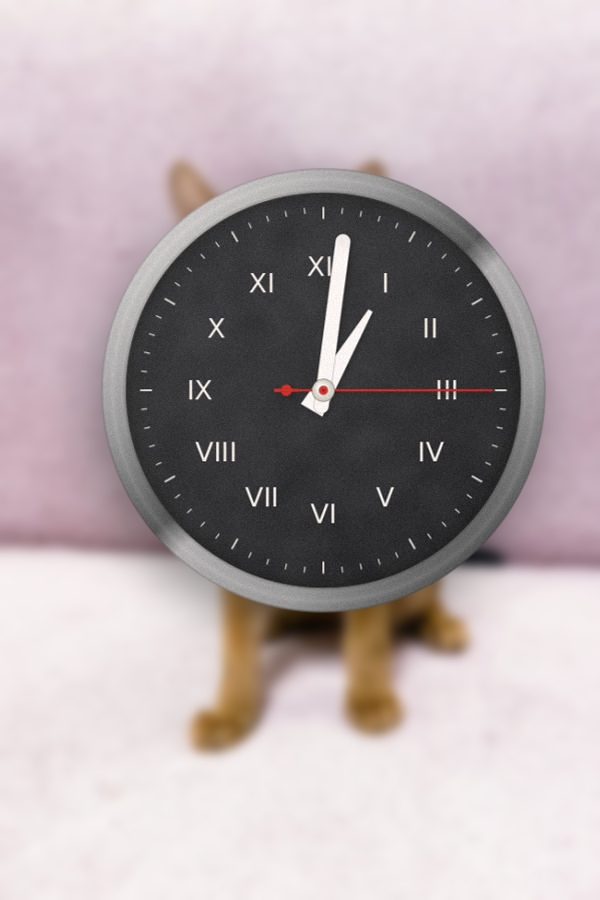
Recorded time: **1:01:15**
